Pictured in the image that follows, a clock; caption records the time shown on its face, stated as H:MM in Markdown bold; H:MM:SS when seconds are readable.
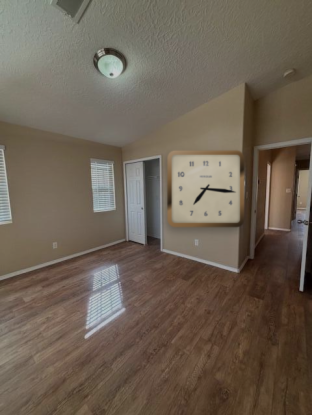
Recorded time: **7:16**
